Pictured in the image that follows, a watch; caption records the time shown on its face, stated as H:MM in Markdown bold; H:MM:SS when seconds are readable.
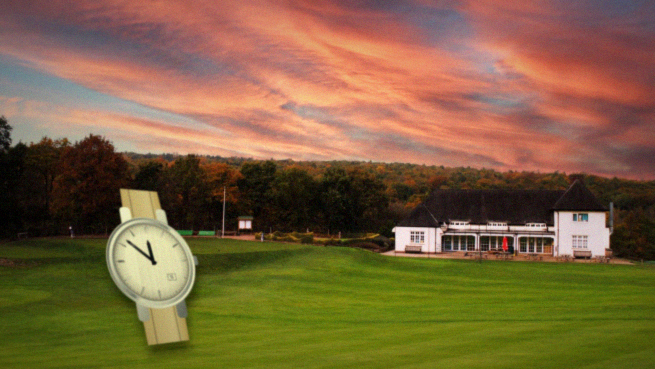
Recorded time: **11:52**
